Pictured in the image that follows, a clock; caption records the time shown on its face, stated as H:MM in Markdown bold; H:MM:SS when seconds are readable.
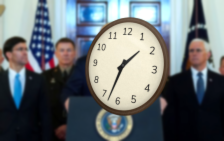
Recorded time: **1:33**
